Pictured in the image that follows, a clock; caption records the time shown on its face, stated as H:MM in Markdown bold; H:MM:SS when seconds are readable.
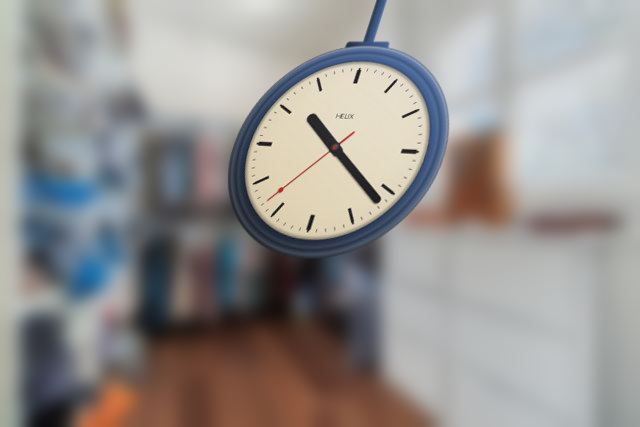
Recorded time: **10:21:37**
